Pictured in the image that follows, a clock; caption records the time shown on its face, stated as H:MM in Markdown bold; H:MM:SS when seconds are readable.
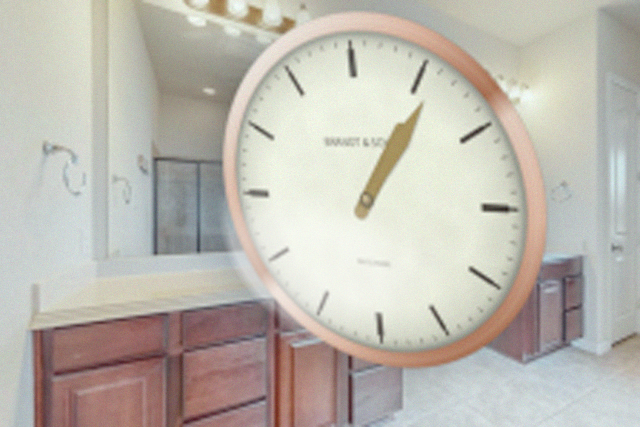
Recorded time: **1:06**
